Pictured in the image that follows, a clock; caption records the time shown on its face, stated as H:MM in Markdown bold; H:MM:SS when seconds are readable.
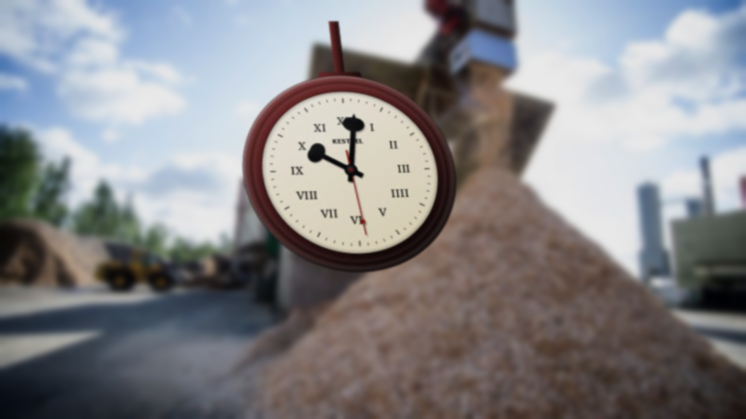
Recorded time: **10:01:29**
